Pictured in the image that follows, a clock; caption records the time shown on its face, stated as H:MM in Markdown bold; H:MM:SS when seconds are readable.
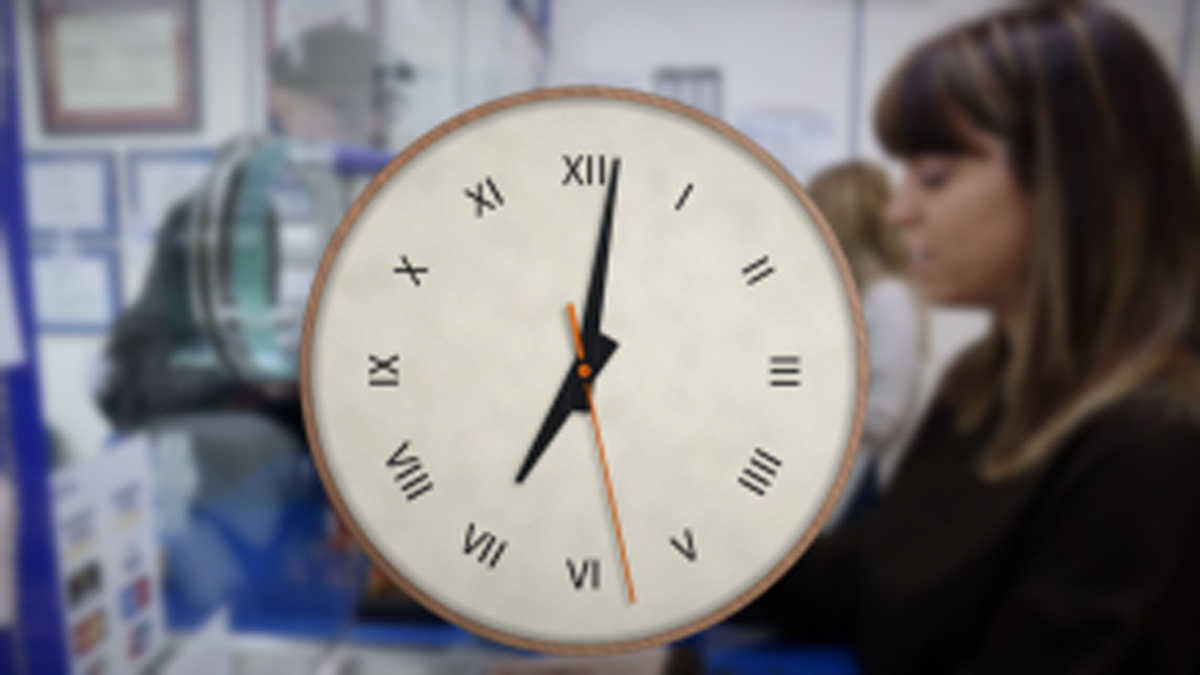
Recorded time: **7:01:28**
